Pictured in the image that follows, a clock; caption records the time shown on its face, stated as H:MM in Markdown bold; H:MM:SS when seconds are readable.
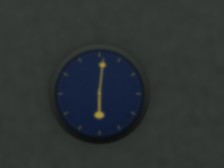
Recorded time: **6:01**
